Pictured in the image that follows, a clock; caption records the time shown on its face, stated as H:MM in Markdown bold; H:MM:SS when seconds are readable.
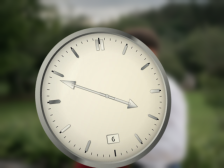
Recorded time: **3:49**
